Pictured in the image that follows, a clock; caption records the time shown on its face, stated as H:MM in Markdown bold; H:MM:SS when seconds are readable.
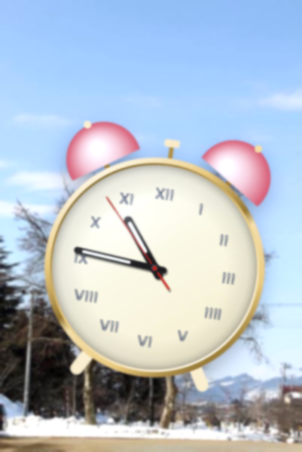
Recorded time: **10:45:53**
